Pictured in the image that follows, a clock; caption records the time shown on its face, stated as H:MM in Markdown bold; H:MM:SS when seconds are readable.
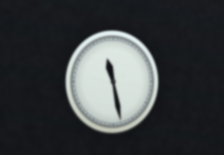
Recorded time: **11:28**
